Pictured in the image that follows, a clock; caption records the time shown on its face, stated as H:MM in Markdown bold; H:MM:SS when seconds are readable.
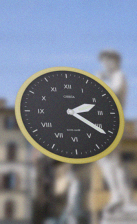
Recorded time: **2:21**
